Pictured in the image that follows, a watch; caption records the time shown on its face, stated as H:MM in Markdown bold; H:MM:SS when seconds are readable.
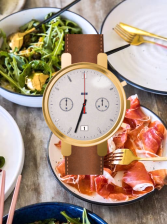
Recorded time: **6:33**
